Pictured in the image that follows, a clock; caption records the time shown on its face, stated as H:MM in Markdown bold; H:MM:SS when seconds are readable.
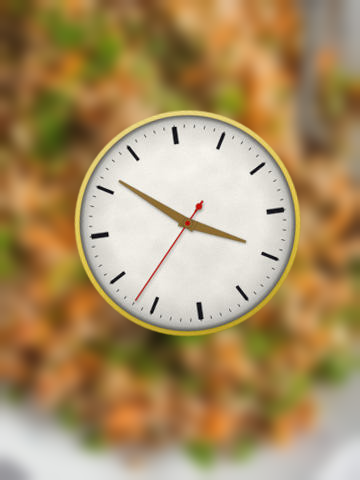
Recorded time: **3:51:37**
